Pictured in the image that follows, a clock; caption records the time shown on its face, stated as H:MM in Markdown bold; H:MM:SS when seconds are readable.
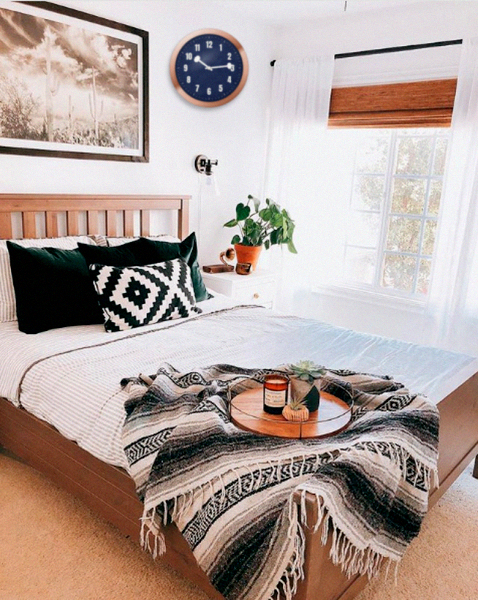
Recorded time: **10:14**
